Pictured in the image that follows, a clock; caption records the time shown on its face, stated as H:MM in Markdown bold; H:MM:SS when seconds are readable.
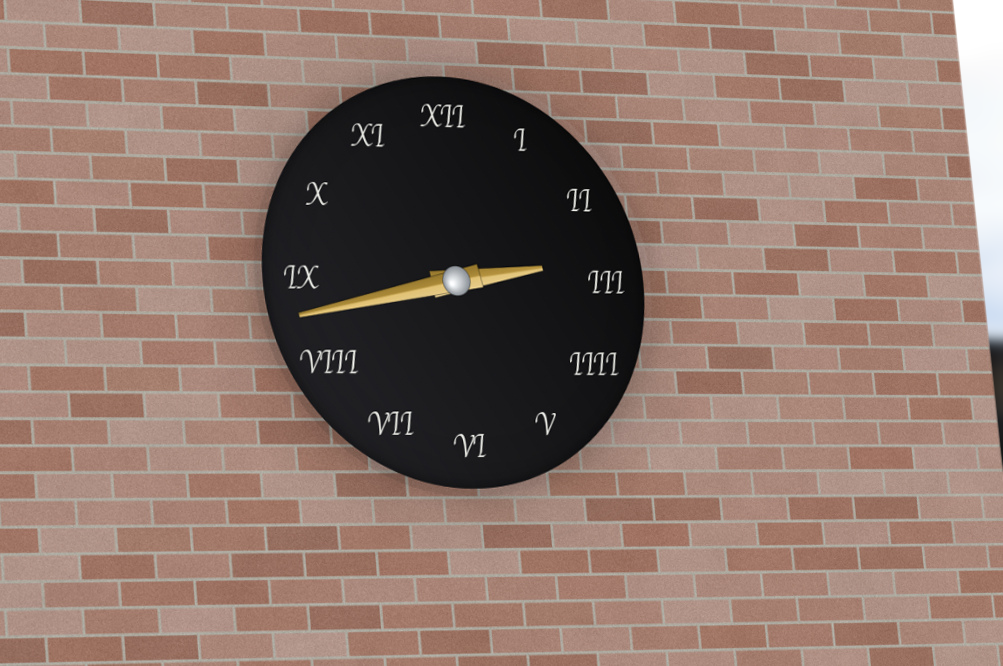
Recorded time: **2:43**
